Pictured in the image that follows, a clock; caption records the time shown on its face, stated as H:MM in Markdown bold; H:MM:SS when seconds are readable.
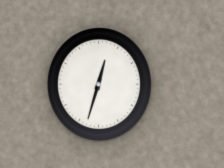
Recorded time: **12:33**
